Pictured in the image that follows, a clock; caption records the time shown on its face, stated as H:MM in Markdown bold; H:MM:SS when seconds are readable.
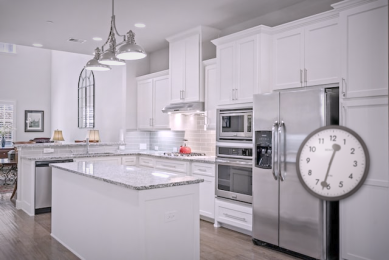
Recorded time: **12:32**
